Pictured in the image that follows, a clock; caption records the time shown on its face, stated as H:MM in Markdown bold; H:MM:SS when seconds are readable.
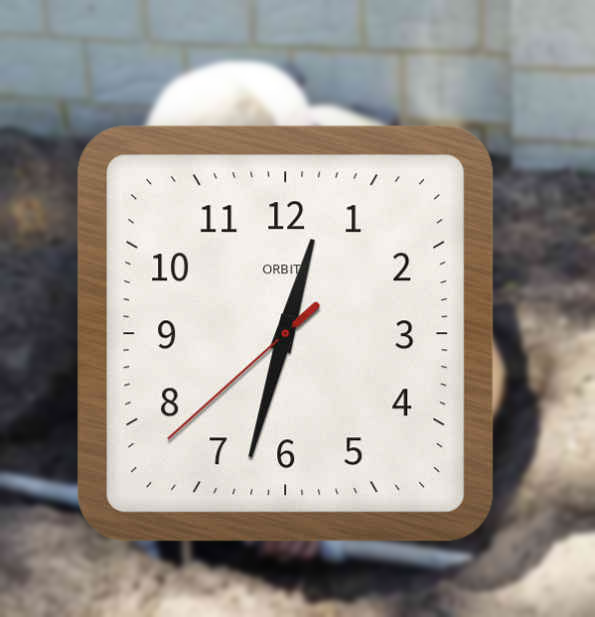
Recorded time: **12:32:38**
